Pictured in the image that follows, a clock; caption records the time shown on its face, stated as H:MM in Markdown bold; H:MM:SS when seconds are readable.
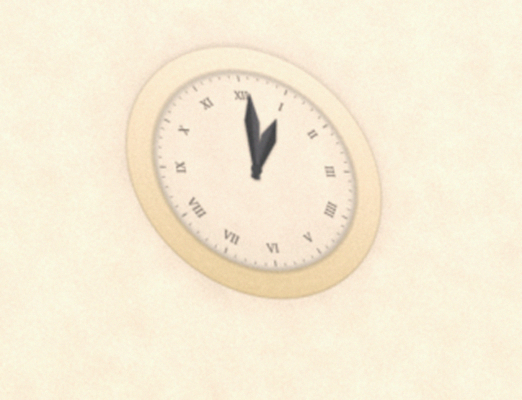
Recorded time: **1:01**
